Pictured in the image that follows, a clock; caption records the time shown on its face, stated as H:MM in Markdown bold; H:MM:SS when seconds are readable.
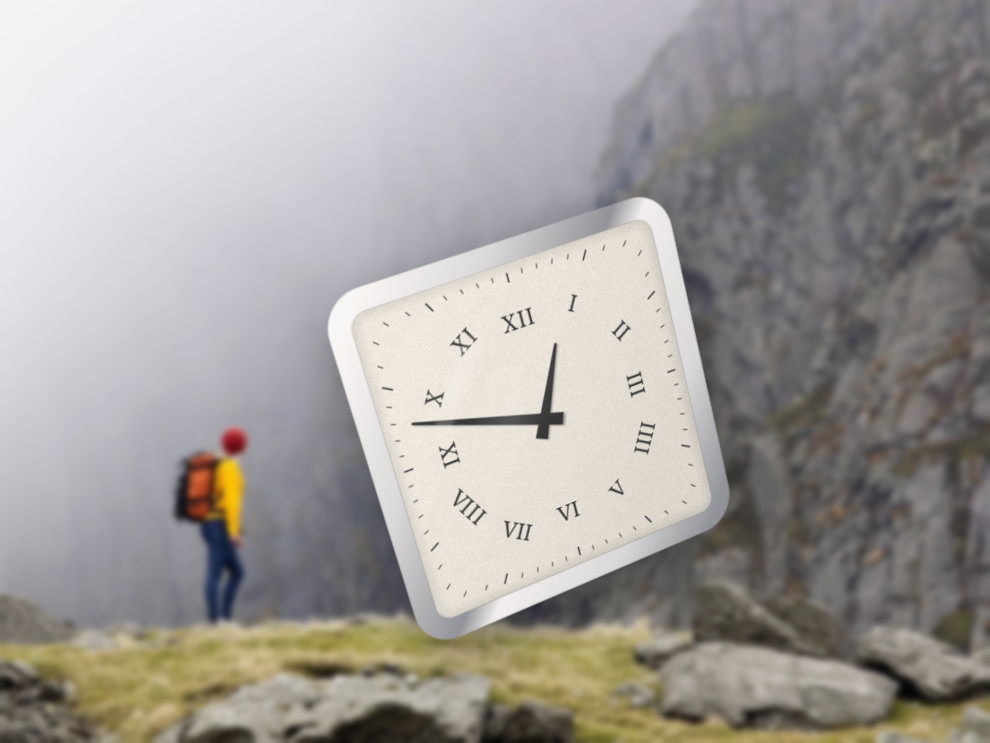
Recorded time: **12:48**
